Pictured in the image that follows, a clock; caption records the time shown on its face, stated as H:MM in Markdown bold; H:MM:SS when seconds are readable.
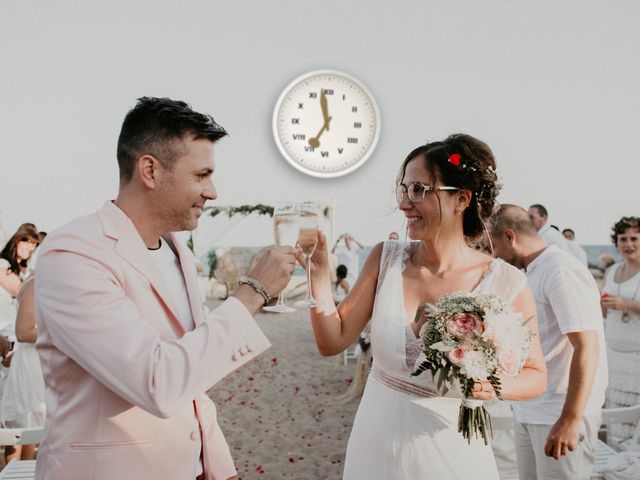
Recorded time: **6:58**
